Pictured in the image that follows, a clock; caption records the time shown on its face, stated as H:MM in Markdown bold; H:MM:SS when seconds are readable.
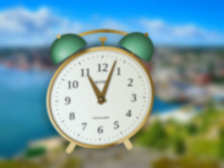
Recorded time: **11:03**
